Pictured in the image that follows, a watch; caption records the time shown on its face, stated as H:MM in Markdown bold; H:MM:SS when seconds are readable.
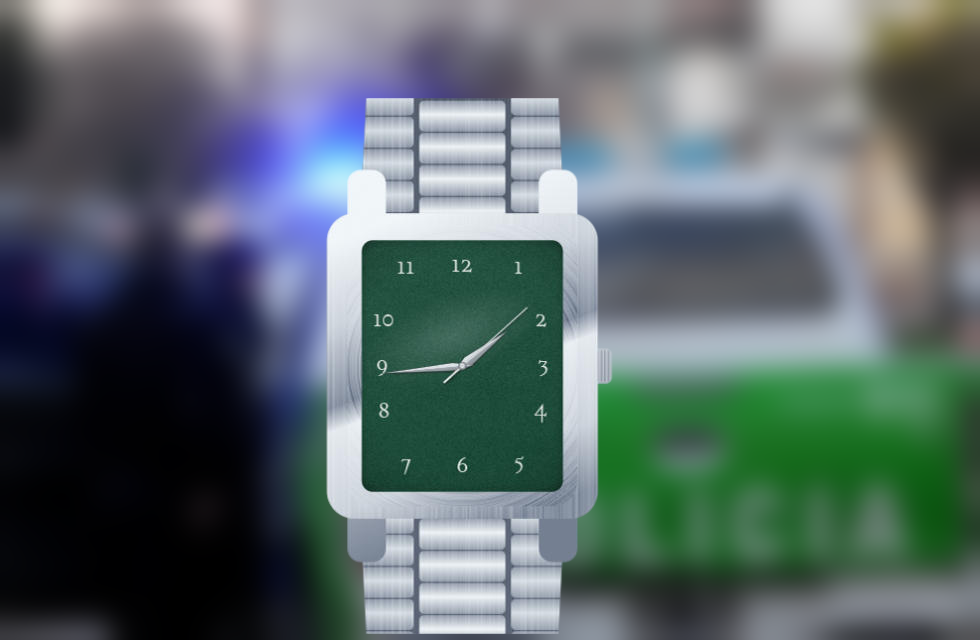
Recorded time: **1:44:08**
